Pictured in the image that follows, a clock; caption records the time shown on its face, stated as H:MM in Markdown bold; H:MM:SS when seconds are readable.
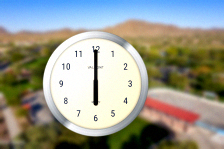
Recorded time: **6:00**
